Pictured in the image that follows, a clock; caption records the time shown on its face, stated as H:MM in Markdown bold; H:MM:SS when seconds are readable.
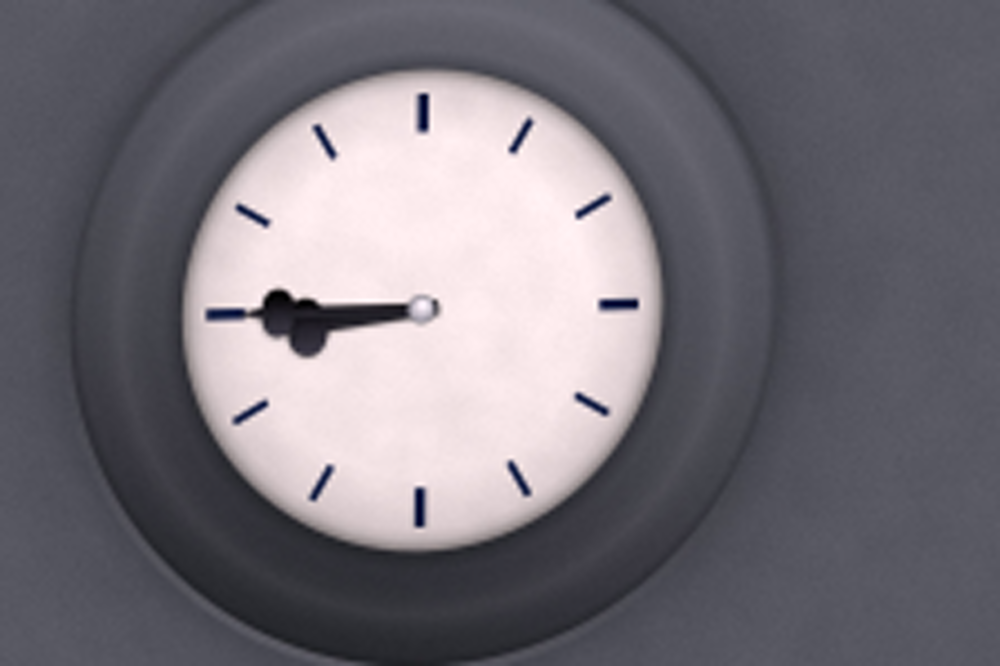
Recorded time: **8:45**
